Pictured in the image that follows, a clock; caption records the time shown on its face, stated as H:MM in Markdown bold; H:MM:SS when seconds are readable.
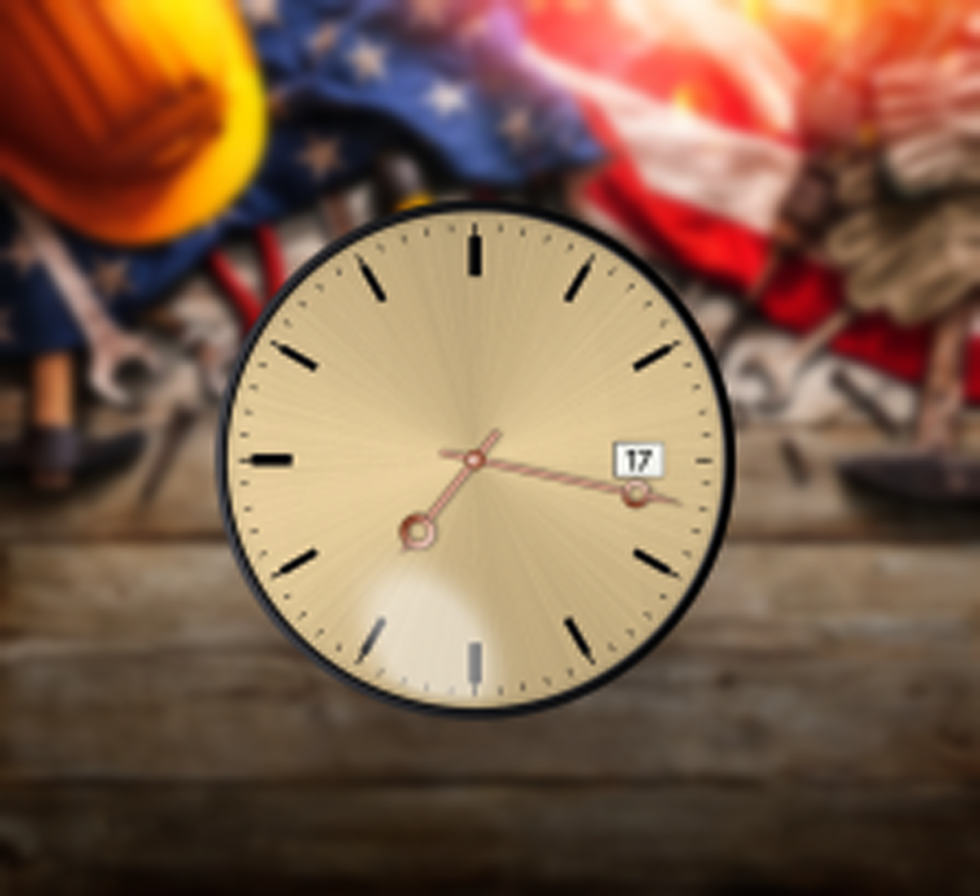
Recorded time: **7:17**
